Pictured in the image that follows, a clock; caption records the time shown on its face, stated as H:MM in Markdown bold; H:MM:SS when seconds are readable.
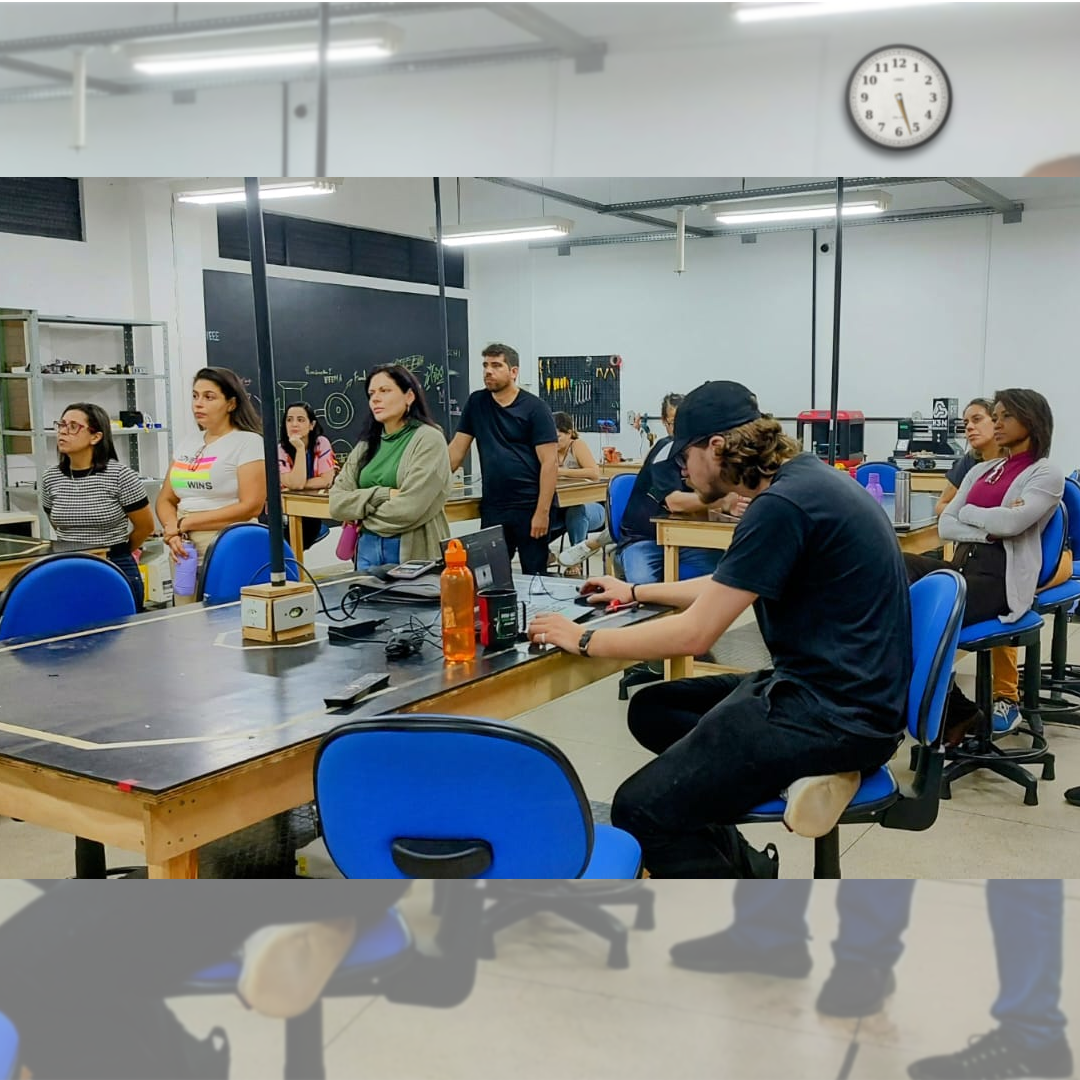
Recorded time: **5:27**
